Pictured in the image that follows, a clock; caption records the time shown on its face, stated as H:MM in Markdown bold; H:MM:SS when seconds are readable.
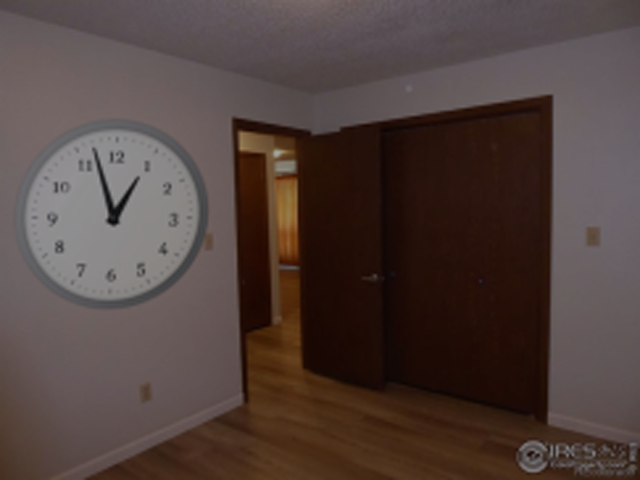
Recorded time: **12:57**
